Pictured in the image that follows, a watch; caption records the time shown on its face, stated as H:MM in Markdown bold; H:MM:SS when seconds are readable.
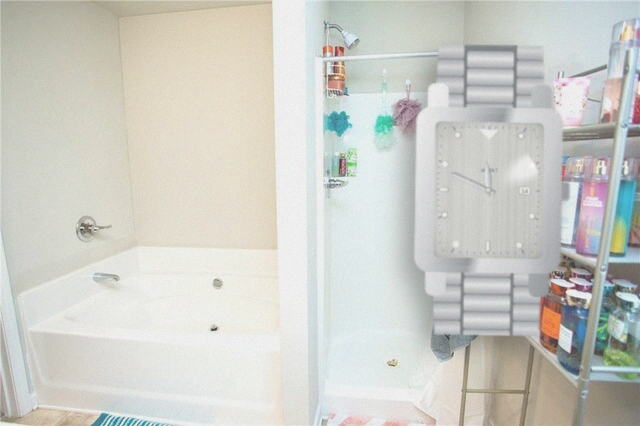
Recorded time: **11:49**
